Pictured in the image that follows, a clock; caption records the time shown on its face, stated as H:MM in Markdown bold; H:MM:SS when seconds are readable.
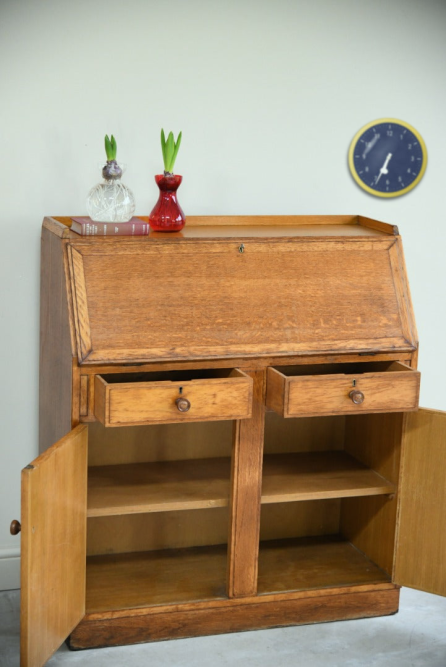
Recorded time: **6:34**
